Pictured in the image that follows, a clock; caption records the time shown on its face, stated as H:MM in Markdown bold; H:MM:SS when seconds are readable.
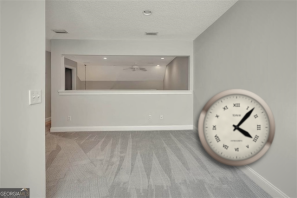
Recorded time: **4:07**
